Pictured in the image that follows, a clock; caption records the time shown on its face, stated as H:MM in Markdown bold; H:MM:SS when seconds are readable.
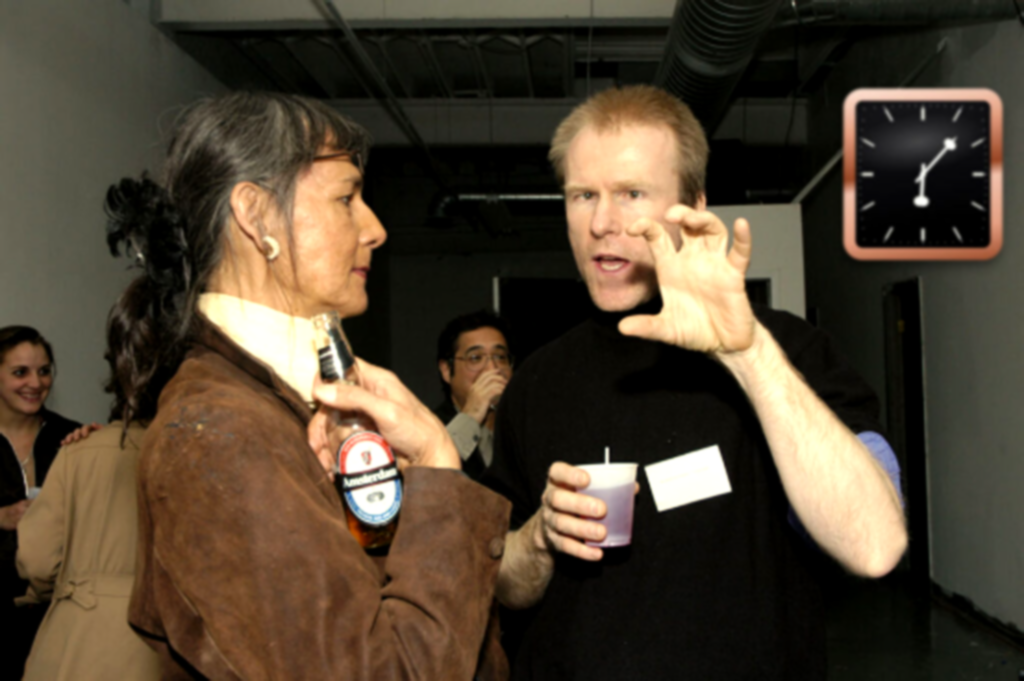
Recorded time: **6:07**
